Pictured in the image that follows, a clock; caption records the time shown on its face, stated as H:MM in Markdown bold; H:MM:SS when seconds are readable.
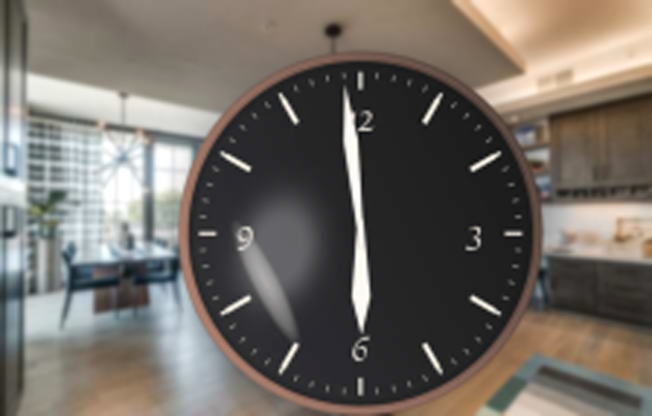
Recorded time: **5:59**
